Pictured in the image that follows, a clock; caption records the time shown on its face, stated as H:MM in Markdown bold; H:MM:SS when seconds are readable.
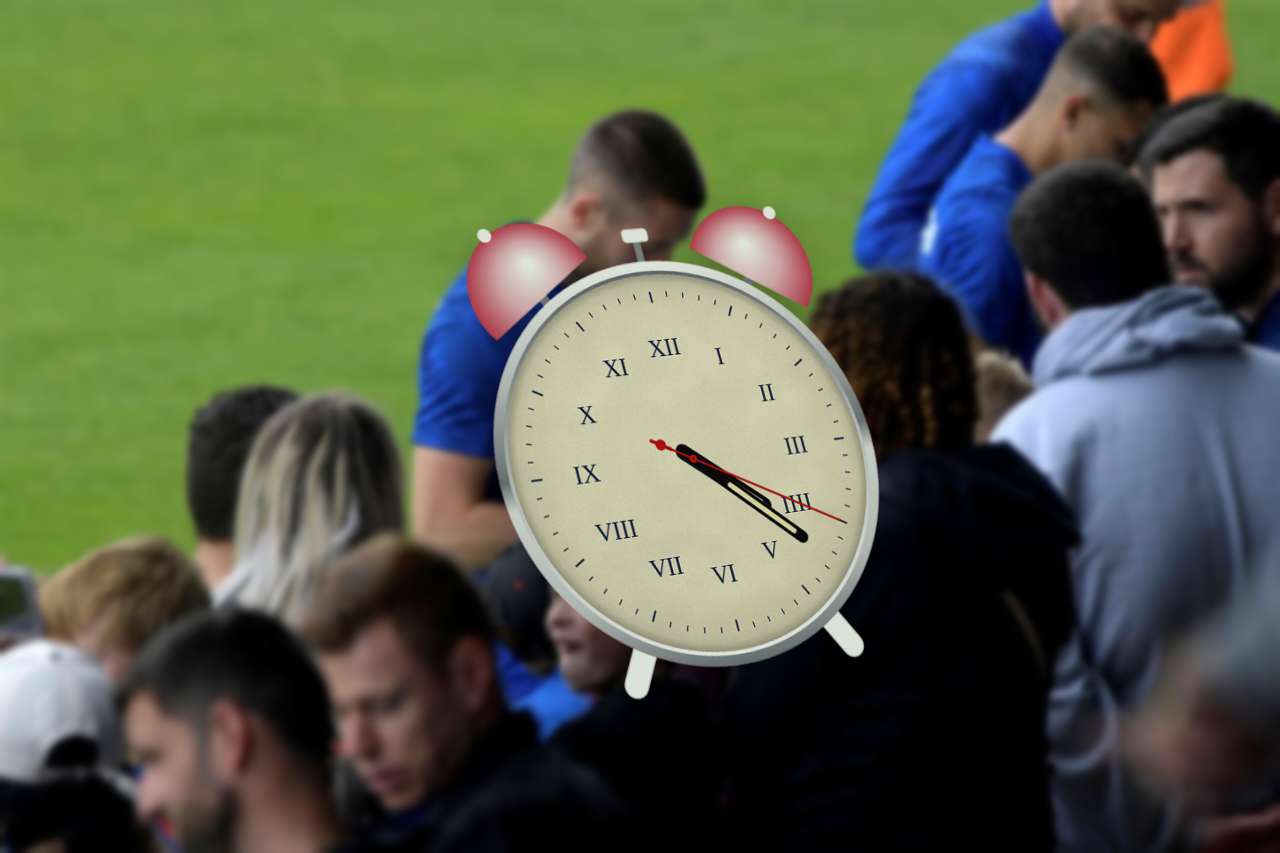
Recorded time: **4:22:20**
